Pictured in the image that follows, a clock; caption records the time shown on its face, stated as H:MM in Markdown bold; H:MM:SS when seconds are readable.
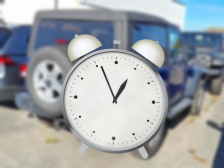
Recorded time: **12:56**
